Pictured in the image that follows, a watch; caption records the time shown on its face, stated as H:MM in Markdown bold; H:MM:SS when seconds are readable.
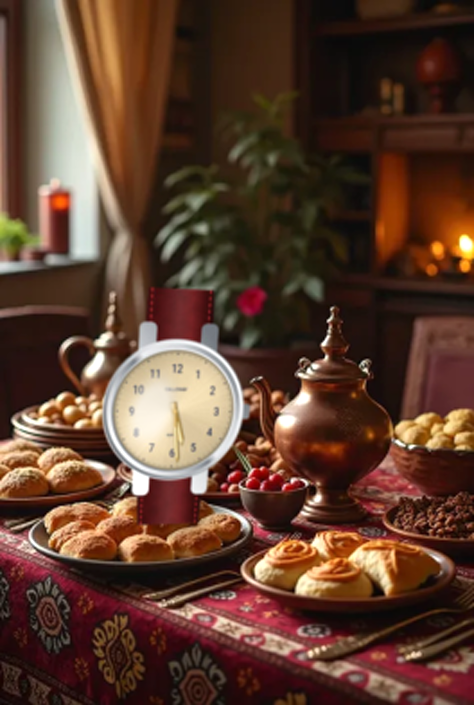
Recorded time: **5:29**
